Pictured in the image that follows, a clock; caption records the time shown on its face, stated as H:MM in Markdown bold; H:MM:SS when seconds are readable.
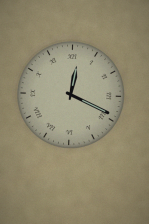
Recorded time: **12:19**
